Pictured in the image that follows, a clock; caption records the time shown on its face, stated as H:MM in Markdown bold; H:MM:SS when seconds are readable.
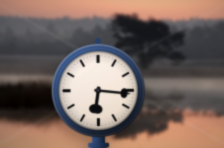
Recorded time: **6:16**
